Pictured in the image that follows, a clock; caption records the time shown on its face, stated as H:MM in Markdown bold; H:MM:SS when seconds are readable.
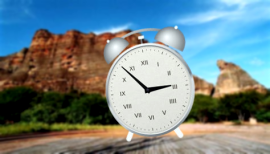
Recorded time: **2:53**
